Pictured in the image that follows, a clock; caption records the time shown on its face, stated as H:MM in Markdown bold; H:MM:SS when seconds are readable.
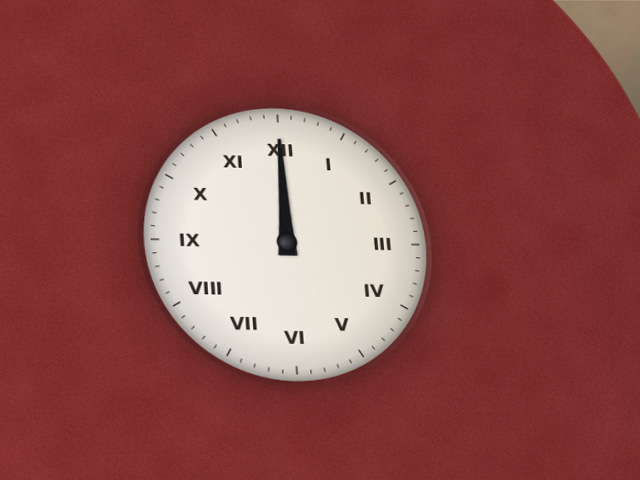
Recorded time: **12:00**
